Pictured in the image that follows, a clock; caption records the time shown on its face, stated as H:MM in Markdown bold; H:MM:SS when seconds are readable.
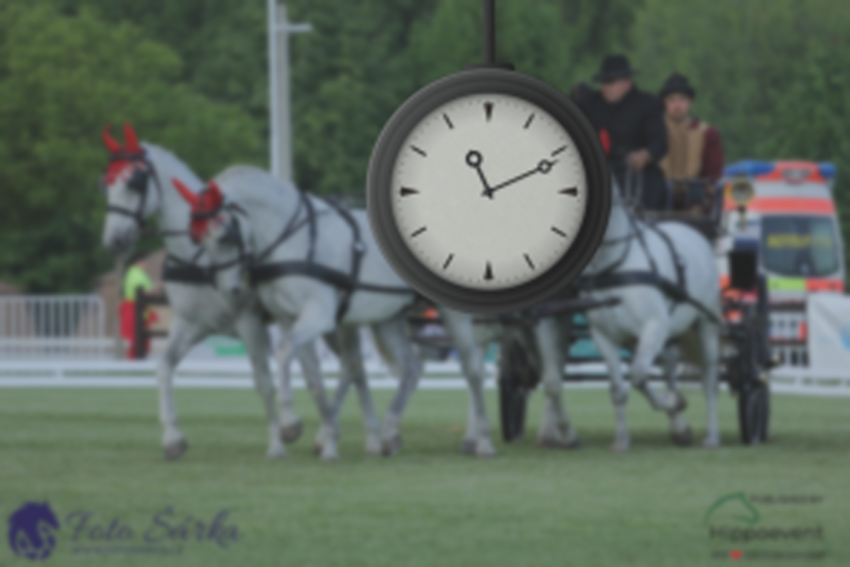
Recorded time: **11:11**
